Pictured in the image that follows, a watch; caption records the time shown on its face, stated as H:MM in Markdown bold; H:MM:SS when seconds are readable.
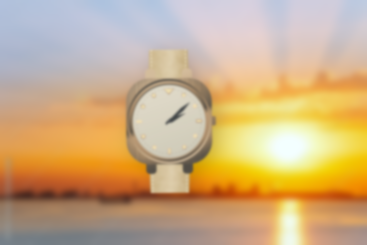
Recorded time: **2:08**
